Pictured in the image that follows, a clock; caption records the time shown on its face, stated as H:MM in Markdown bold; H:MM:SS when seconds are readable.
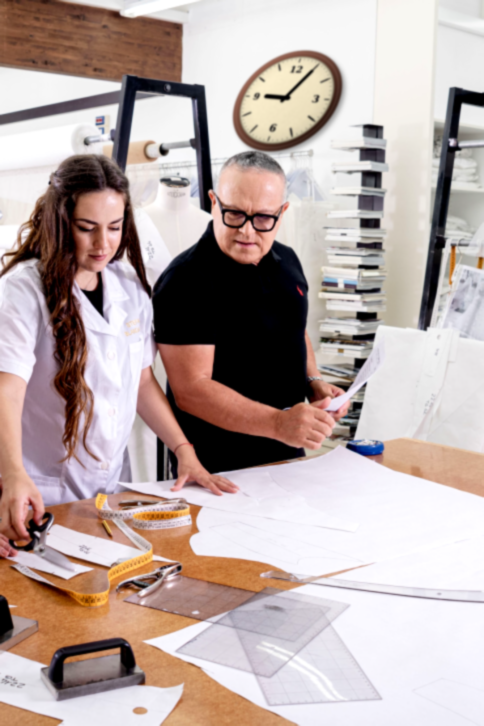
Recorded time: **9:05**
